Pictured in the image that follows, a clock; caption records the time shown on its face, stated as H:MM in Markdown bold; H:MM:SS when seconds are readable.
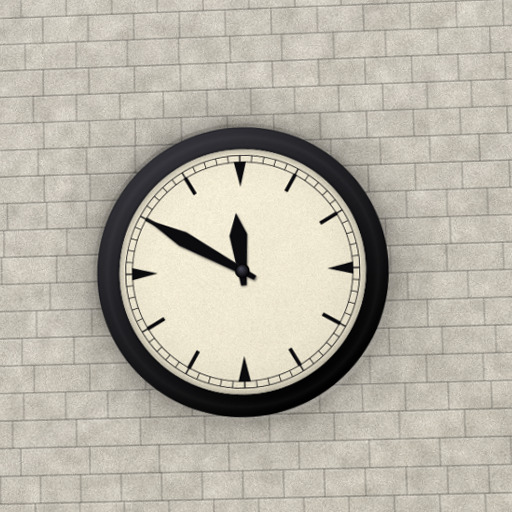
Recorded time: **11:50**
